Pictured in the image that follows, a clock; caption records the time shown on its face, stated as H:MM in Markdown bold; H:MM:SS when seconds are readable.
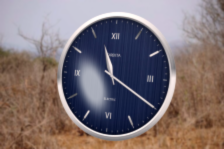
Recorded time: **11:20**
